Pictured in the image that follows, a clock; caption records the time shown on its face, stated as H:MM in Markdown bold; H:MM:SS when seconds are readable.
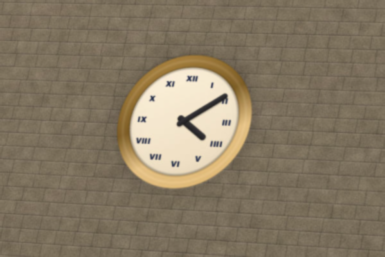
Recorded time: **4:09**
